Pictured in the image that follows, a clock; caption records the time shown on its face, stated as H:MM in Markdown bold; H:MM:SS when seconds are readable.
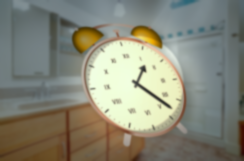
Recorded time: **1:23**
